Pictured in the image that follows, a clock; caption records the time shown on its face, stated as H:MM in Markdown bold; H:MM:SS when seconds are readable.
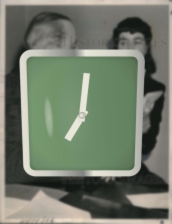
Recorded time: **7:01**
